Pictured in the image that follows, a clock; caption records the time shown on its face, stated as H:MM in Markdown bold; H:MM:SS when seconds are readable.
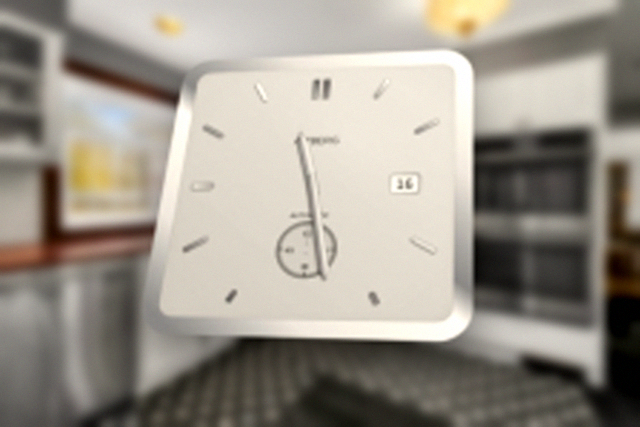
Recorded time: **11:28**
